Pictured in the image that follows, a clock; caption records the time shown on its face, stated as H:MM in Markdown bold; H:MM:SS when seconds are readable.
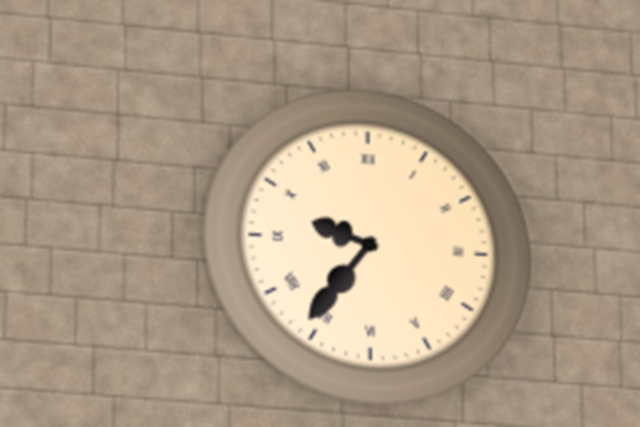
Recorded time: **9:36**
